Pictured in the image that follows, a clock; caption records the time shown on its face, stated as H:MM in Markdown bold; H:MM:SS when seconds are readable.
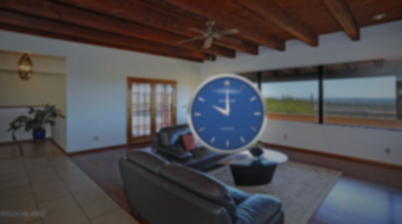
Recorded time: **10:00**
